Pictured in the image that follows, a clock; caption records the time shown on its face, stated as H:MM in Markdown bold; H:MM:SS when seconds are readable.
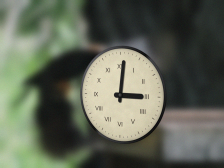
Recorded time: **3:01**
